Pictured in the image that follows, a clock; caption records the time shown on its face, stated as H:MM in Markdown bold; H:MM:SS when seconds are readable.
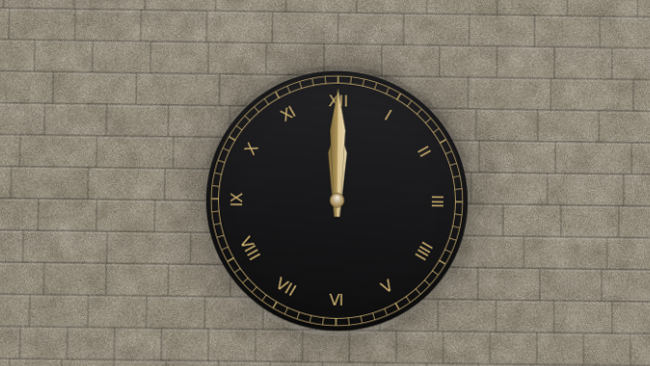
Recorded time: **12:00**
